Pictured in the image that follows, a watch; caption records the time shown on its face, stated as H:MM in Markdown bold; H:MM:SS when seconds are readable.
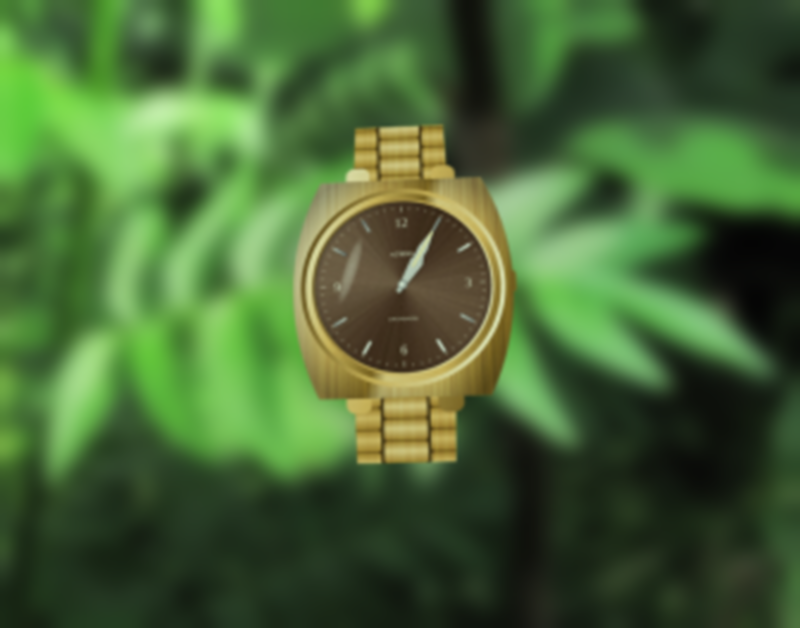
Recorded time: **1:05**
